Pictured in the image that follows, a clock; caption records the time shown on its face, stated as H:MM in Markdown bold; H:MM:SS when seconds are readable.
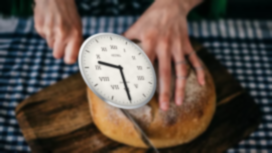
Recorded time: **9:30**
